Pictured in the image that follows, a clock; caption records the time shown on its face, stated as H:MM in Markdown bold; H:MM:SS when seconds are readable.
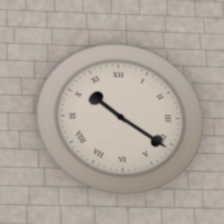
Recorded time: **10:21**
